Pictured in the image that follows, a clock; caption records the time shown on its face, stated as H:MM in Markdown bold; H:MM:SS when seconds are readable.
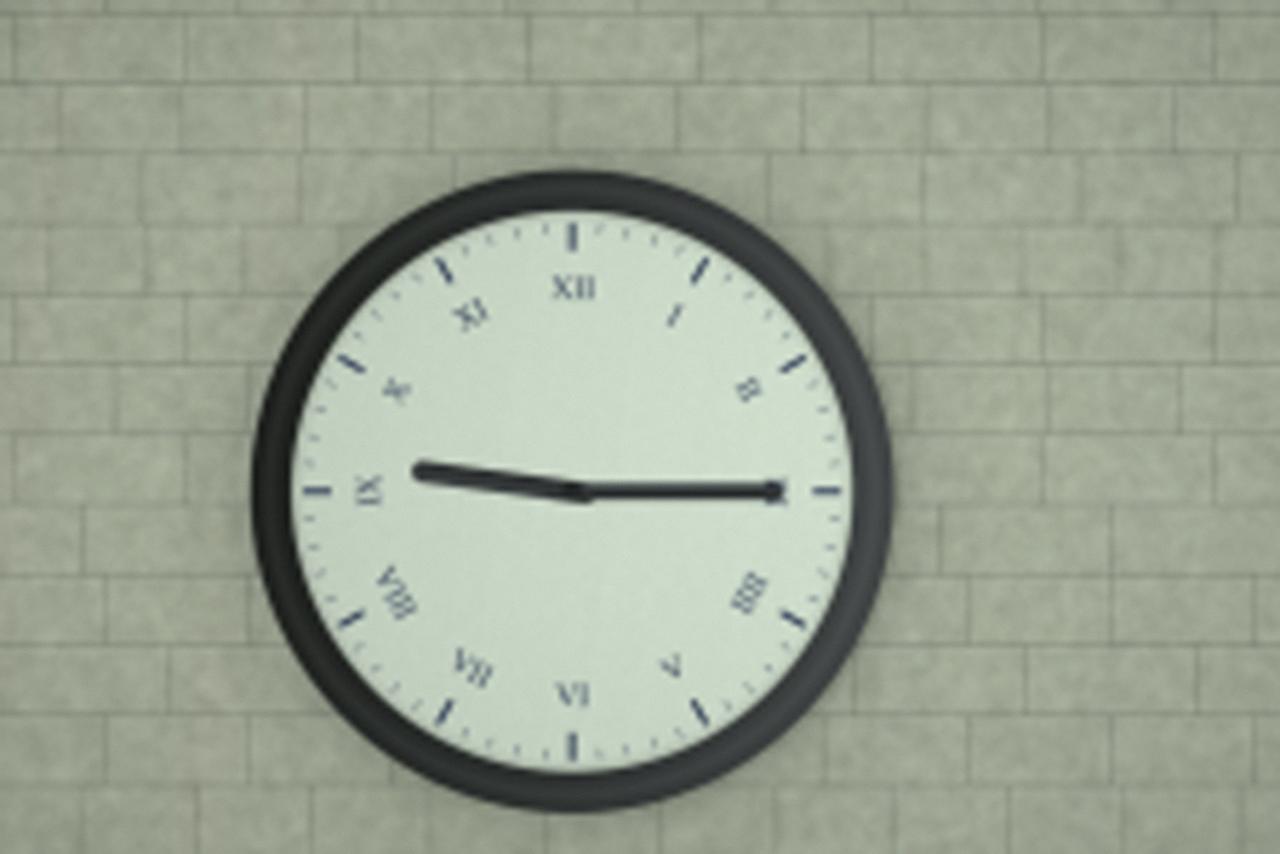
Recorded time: **9:15**
